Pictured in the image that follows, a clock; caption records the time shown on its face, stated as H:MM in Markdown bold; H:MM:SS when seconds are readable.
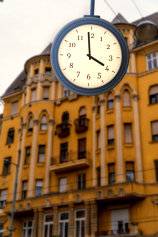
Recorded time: **3:59**
